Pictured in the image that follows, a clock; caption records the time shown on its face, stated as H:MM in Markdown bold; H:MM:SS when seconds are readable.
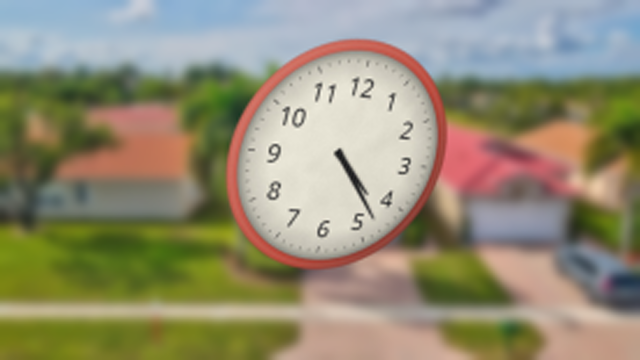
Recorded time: **4:23**
